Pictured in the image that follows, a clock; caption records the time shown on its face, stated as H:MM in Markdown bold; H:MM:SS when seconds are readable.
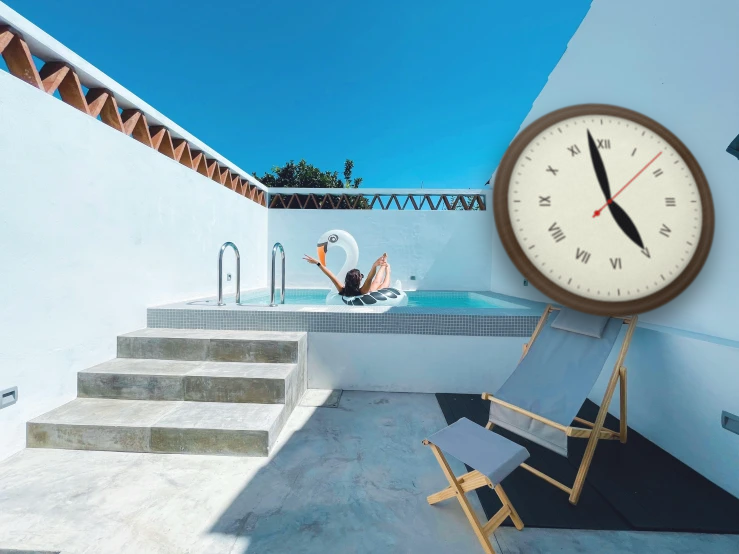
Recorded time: **4:58:08**
